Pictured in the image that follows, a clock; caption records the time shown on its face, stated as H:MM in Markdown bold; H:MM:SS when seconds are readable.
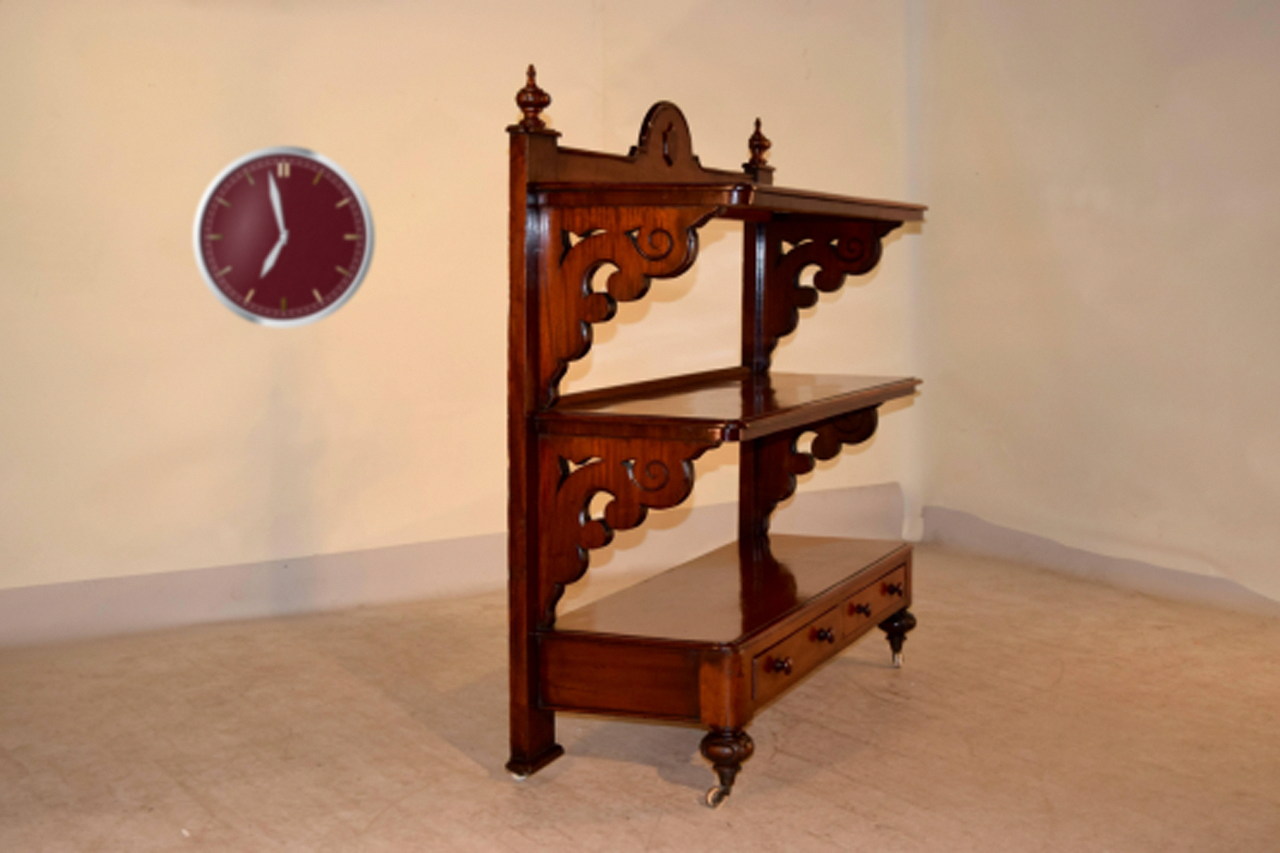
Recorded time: **6:58**
